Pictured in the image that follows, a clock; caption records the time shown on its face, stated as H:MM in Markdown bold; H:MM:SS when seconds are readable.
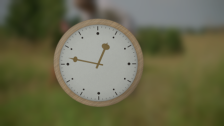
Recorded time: **12:47**
